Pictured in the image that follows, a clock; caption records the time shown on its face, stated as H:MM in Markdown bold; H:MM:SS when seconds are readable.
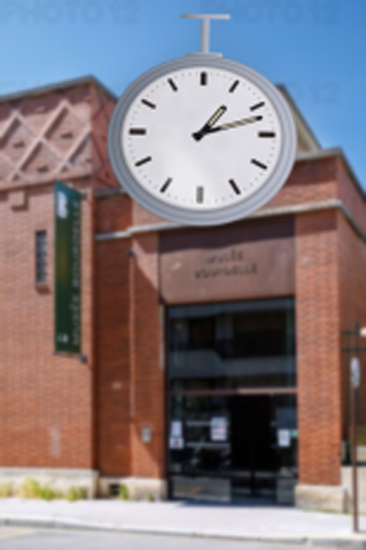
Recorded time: **1:12**
